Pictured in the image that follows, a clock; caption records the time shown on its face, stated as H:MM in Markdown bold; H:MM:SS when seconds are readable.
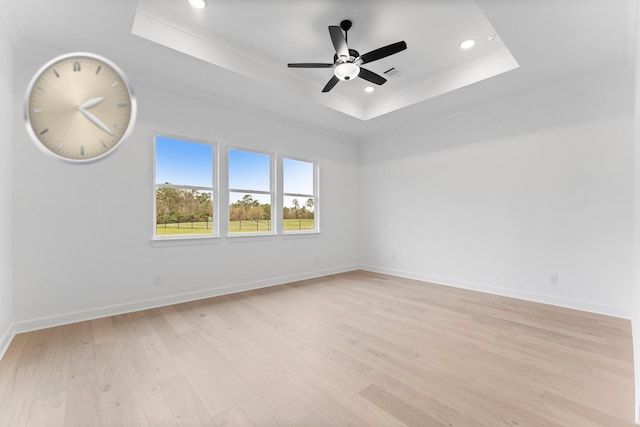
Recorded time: **2:22**
